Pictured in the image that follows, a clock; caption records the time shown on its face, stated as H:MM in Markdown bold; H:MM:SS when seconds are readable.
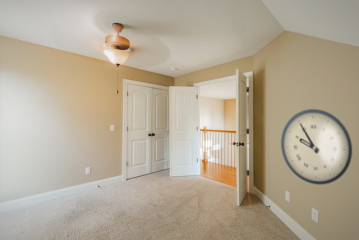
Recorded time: **9:55**
